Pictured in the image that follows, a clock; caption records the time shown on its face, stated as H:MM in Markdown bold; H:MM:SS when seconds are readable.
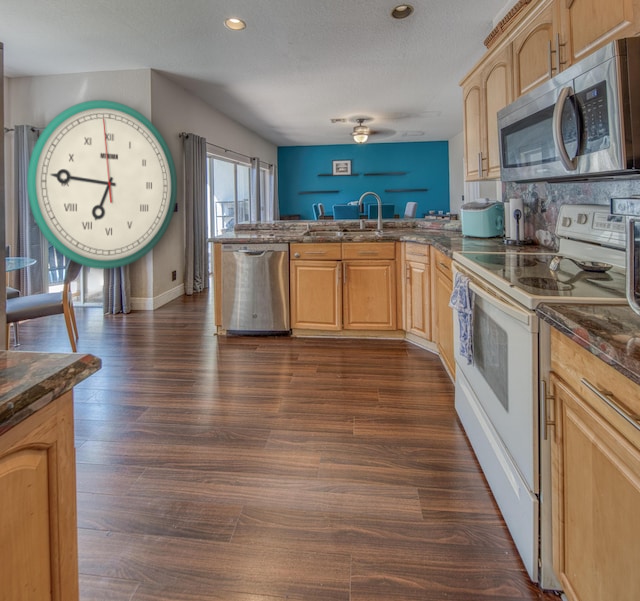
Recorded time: **6:45:59**
